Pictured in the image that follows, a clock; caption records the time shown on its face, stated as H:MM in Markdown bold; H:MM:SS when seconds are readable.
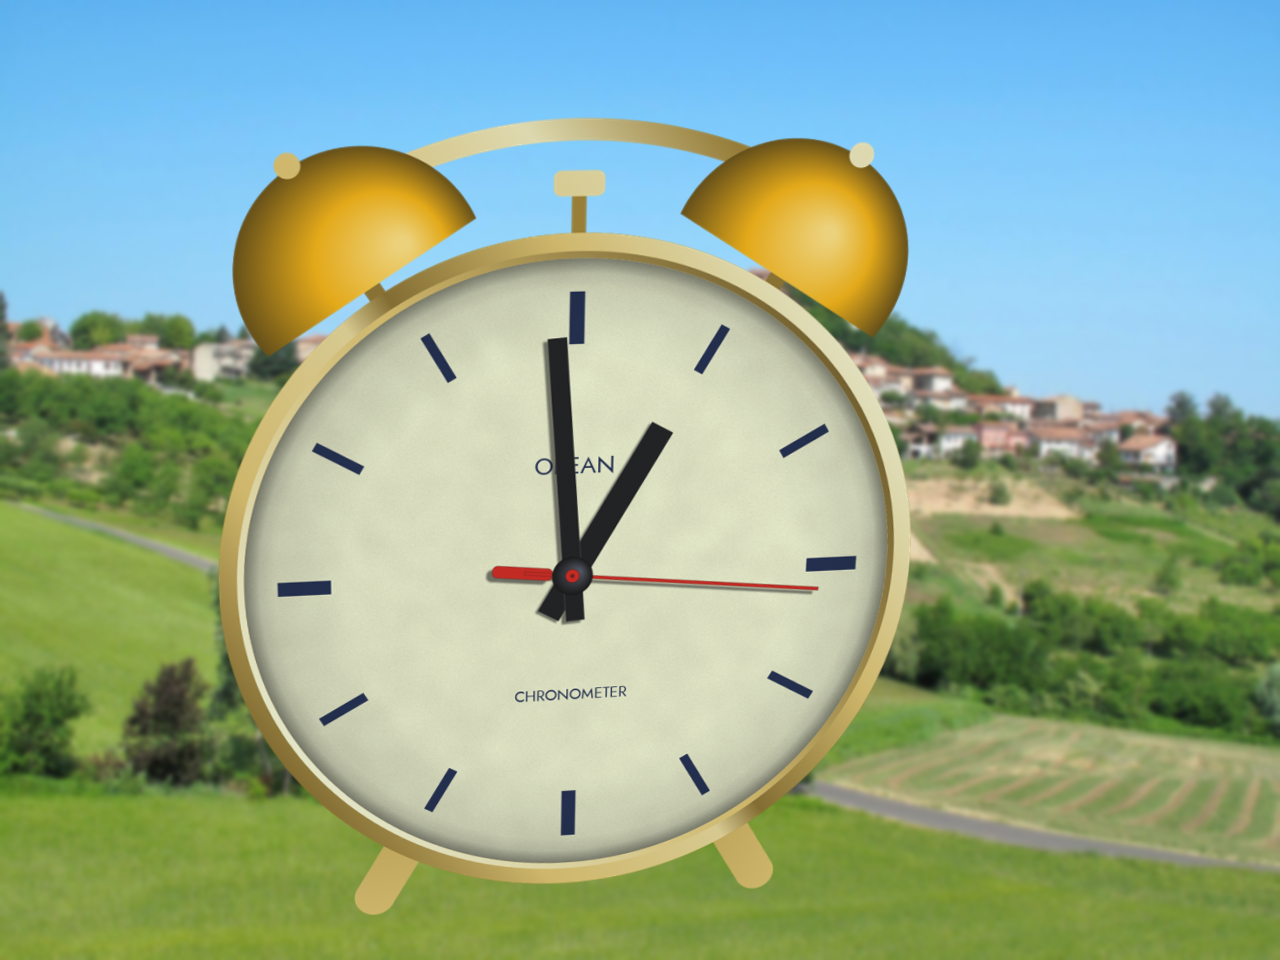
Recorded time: **12:59:16**
